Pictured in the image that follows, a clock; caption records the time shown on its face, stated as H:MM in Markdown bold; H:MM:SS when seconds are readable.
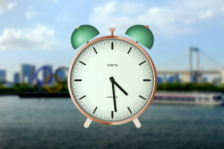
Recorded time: **4:29**
